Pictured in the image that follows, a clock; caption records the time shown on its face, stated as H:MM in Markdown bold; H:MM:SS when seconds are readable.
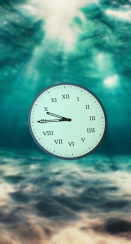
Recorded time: **9:45**
